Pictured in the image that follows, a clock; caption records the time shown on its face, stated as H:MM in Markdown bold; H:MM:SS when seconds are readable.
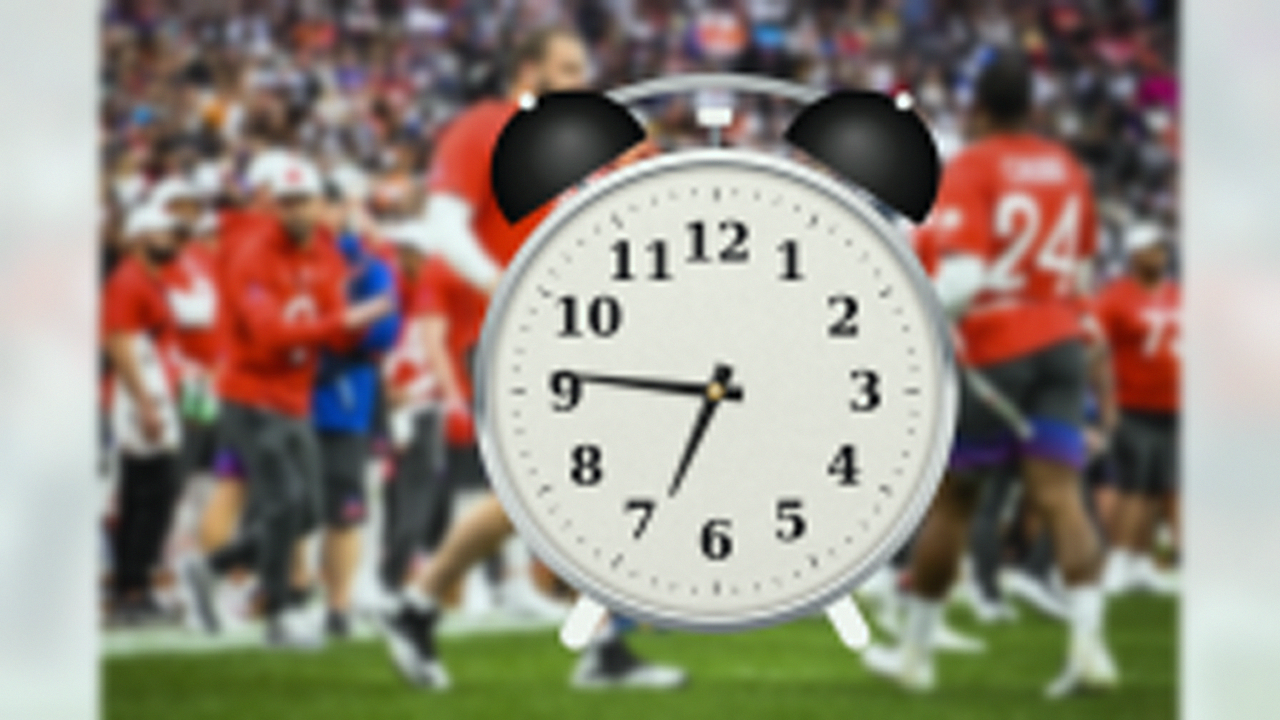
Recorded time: **6:46**
